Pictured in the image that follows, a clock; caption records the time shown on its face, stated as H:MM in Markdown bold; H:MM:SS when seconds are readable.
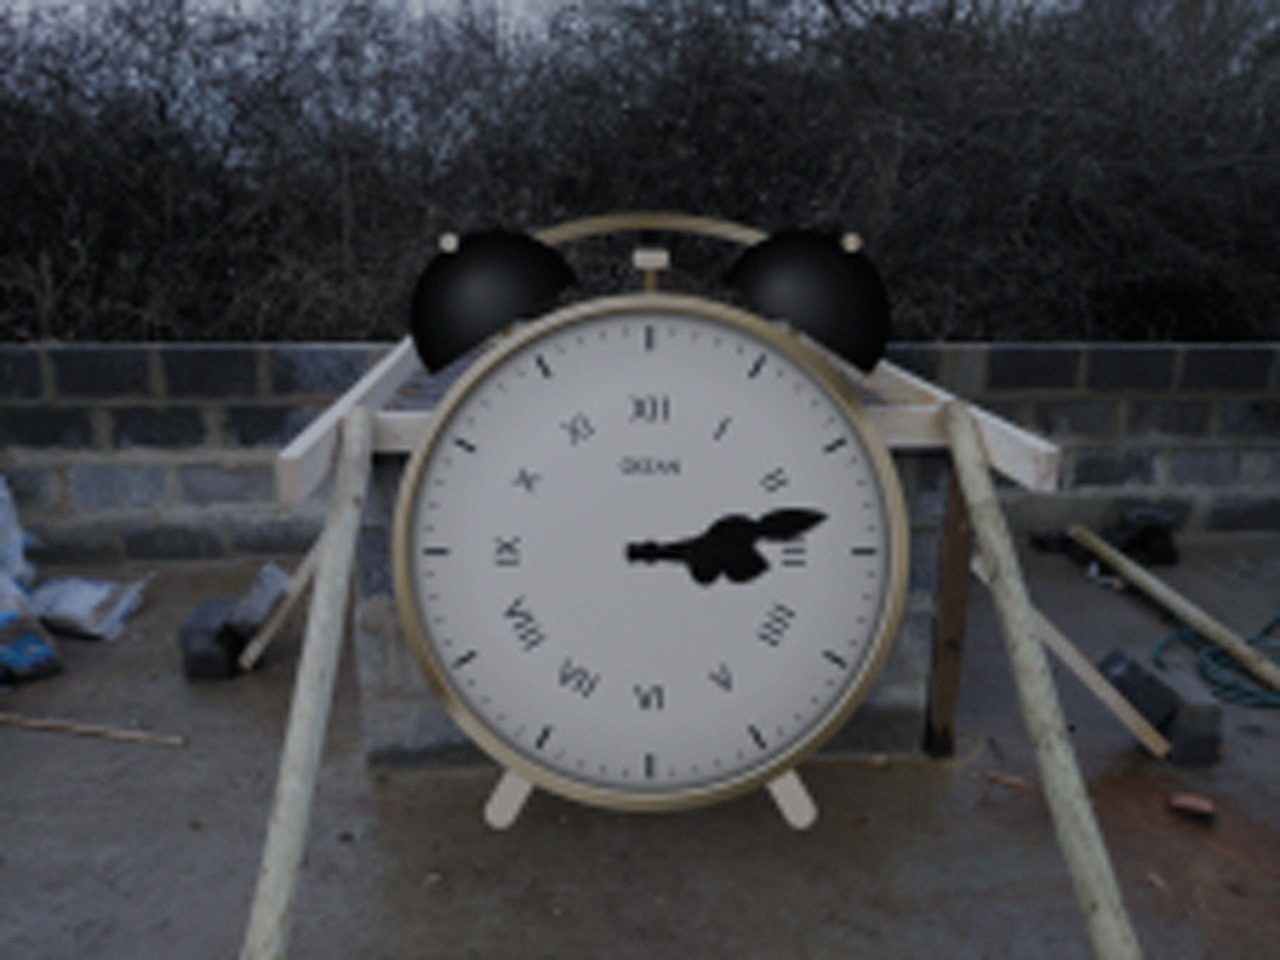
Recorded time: **3:13**
